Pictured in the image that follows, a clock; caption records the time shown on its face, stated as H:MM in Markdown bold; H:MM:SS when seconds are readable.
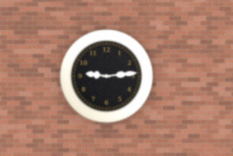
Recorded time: **9:14**
